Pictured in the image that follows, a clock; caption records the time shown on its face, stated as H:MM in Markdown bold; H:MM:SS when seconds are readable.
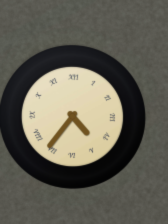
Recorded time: **4:36**
